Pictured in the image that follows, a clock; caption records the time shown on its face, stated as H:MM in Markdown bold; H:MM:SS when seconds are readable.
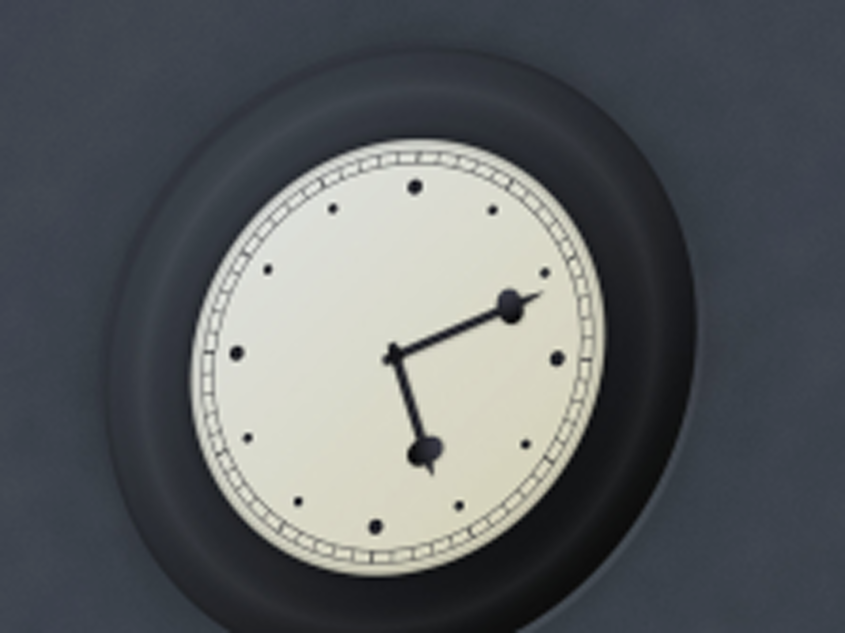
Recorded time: **5:11**
